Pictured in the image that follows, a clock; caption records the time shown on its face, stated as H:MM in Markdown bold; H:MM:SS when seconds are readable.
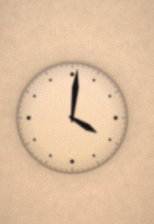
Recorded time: **4:01**
